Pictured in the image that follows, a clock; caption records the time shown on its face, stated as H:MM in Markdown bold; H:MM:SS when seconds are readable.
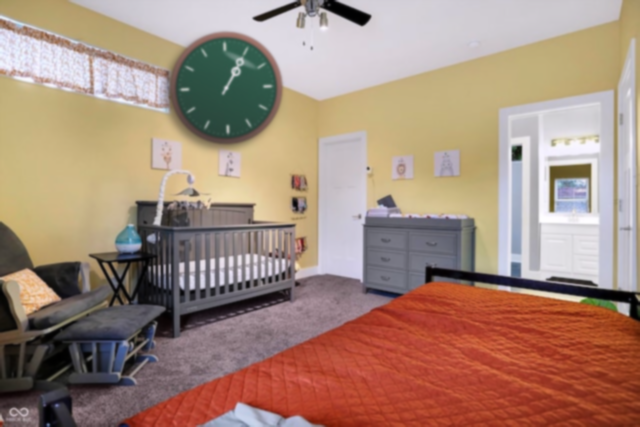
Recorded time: **1:05**
